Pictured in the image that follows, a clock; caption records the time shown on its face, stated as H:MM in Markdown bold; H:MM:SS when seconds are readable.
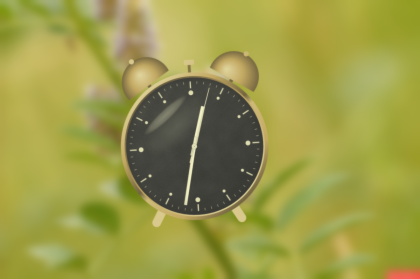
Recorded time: **12:32:03**
